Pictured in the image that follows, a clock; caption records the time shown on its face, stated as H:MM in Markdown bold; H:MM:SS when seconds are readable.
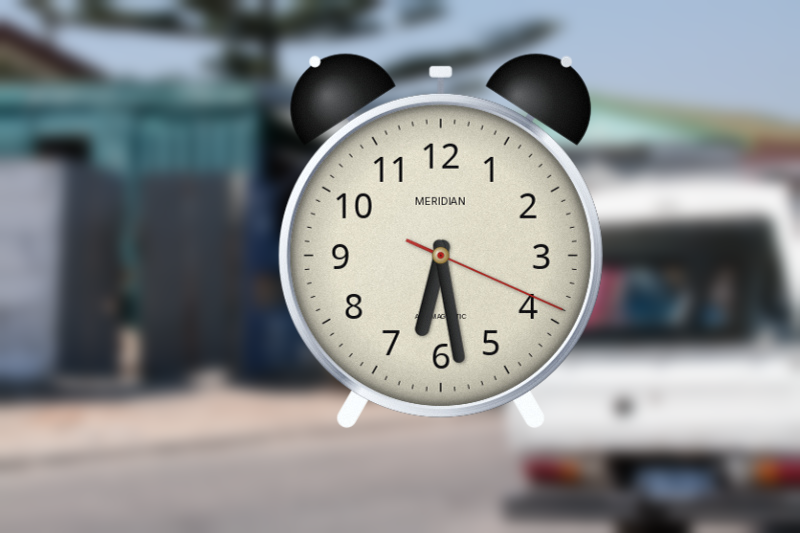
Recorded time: **6:28:19**
